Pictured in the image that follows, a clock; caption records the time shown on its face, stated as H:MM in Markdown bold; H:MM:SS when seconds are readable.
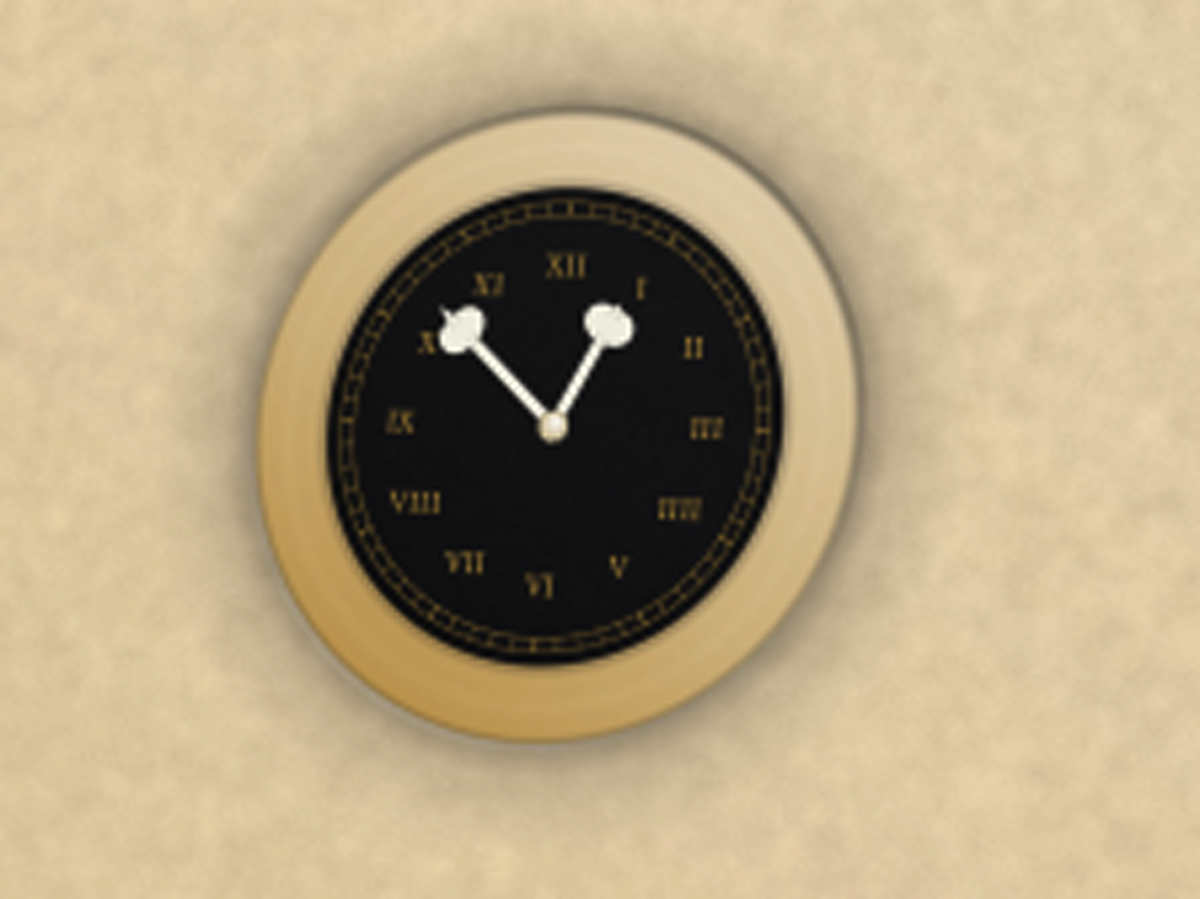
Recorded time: **12:52**
